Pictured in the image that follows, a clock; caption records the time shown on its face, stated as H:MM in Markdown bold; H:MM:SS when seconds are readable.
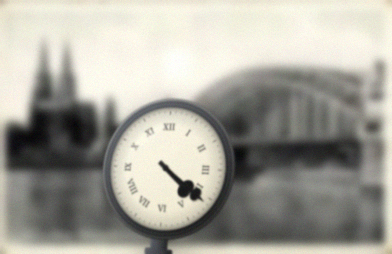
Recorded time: **4:21**
